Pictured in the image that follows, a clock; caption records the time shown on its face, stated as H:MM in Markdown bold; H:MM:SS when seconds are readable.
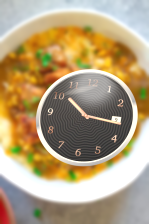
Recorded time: **10:16**
